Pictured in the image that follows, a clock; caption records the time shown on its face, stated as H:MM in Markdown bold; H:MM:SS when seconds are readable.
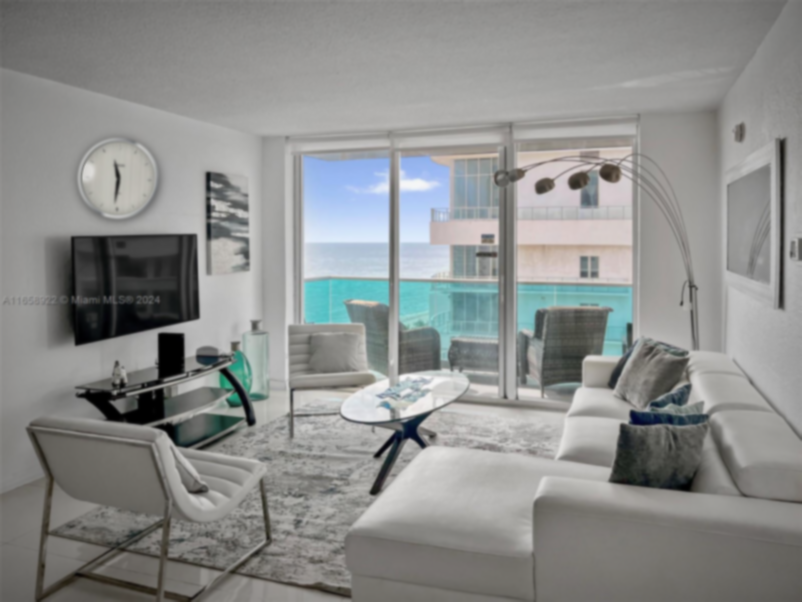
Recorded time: **11:31**
